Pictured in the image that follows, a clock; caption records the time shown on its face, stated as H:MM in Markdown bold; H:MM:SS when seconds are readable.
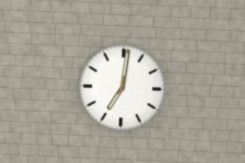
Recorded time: **7:01**
